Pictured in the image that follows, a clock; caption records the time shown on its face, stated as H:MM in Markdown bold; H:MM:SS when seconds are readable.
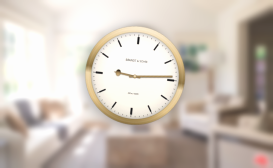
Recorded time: **9:14**
